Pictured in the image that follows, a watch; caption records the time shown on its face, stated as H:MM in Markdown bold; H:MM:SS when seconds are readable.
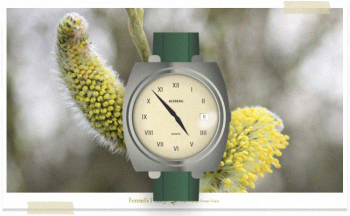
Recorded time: **4:53**
